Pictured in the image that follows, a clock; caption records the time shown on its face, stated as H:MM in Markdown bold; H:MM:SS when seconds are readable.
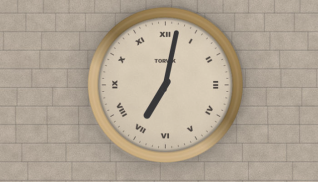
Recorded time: **7:02**
